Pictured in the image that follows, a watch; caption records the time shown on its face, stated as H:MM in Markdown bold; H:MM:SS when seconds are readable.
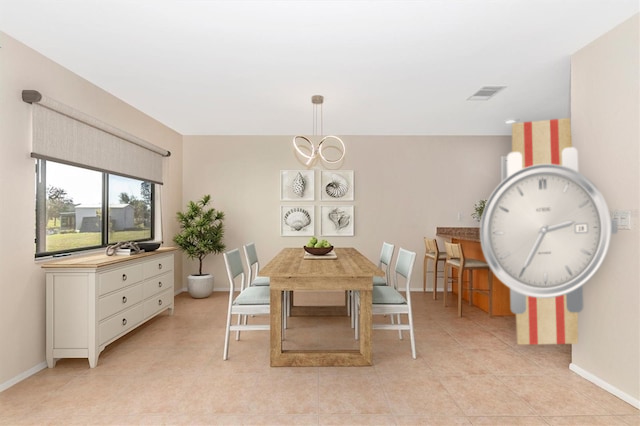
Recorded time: **2:35**
